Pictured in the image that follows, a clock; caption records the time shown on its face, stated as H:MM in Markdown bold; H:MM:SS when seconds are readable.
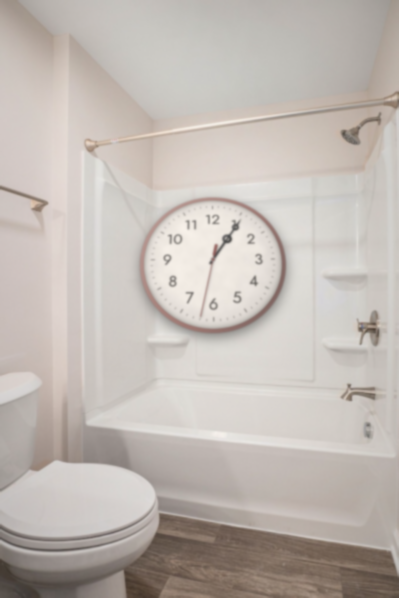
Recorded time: **1:05:32**
